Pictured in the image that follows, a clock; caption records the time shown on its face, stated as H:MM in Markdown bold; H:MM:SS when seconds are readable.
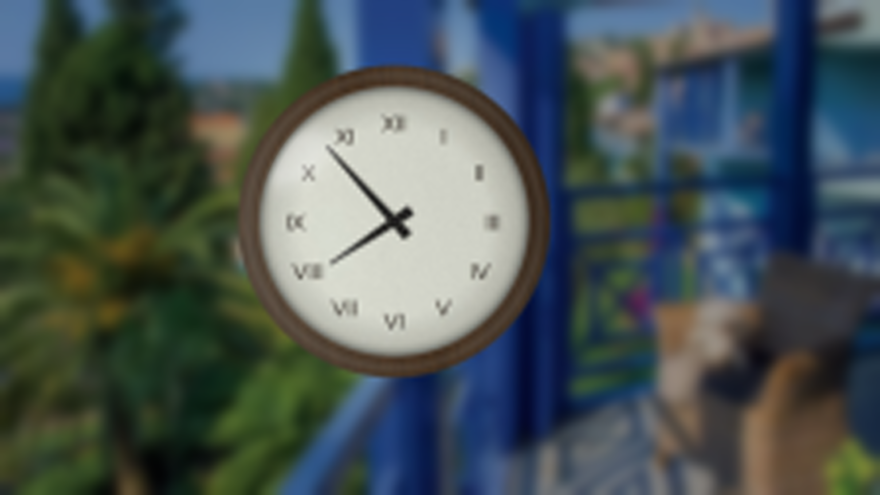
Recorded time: **7:53**
